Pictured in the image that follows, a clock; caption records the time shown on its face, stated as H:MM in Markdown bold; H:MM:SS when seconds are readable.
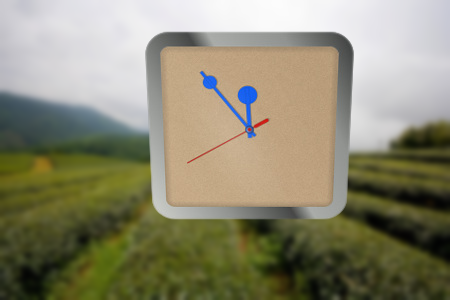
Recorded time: **11:53:40**
